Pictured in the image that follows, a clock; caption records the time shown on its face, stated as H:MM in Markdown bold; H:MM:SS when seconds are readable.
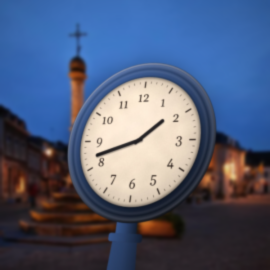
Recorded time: **1:42**
